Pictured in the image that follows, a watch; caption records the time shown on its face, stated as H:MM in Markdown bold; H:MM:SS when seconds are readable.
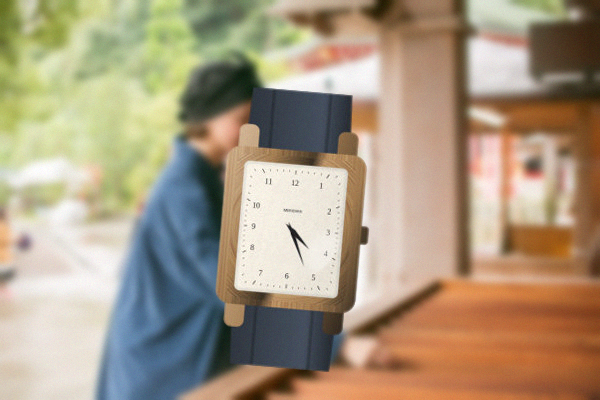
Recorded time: **4:26**
